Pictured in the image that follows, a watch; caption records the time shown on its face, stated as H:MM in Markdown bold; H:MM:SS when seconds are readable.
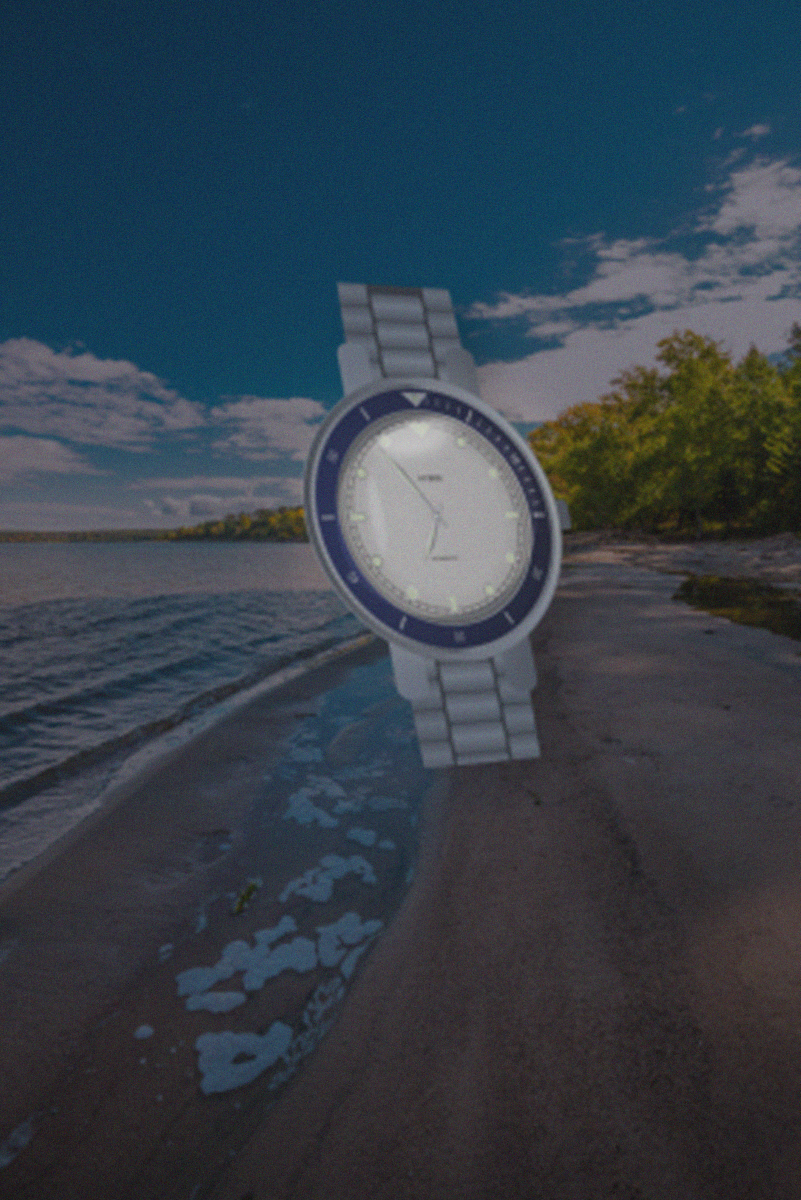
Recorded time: **6:54**
